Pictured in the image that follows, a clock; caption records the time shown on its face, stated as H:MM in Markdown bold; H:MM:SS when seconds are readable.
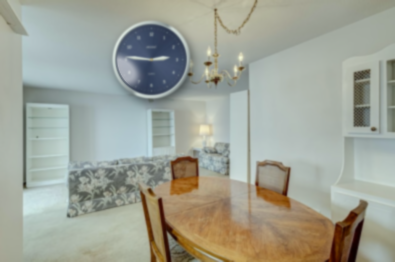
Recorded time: **2:46**
